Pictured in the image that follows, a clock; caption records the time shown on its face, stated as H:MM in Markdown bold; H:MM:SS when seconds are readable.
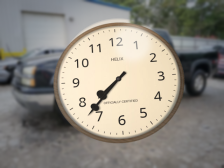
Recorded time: **7:37**
